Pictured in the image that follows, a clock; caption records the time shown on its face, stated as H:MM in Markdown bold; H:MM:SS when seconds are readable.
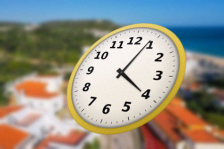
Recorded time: **4:04**
